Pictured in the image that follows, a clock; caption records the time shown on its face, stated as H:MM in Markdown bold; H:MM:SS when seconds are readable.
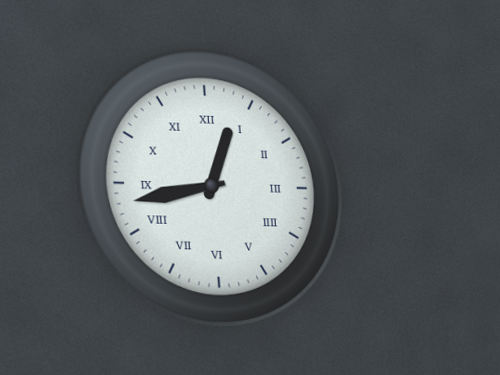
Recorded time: **12:43**
